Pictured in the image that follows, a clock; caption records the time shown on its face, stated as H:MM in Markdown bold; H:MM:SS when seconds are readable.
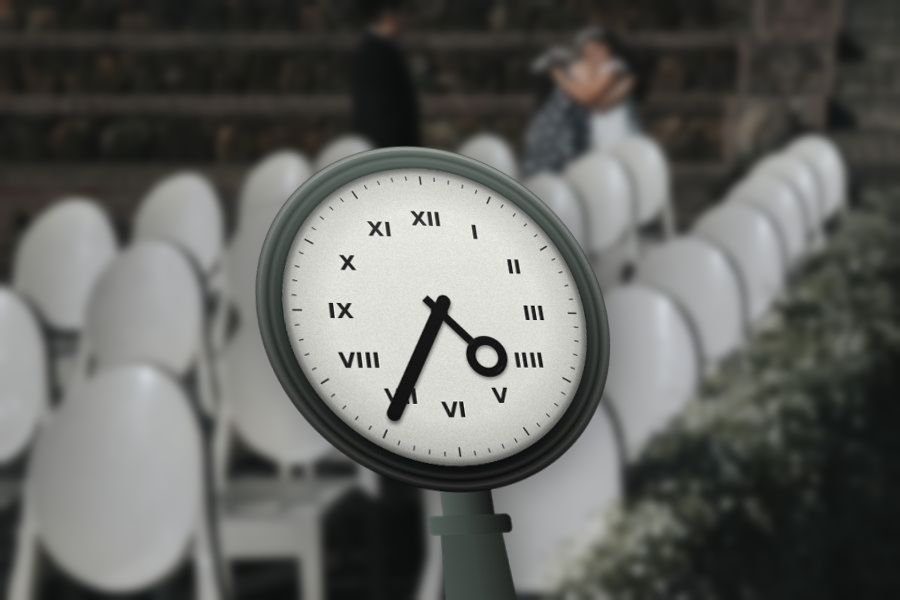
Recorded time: **4:35**
